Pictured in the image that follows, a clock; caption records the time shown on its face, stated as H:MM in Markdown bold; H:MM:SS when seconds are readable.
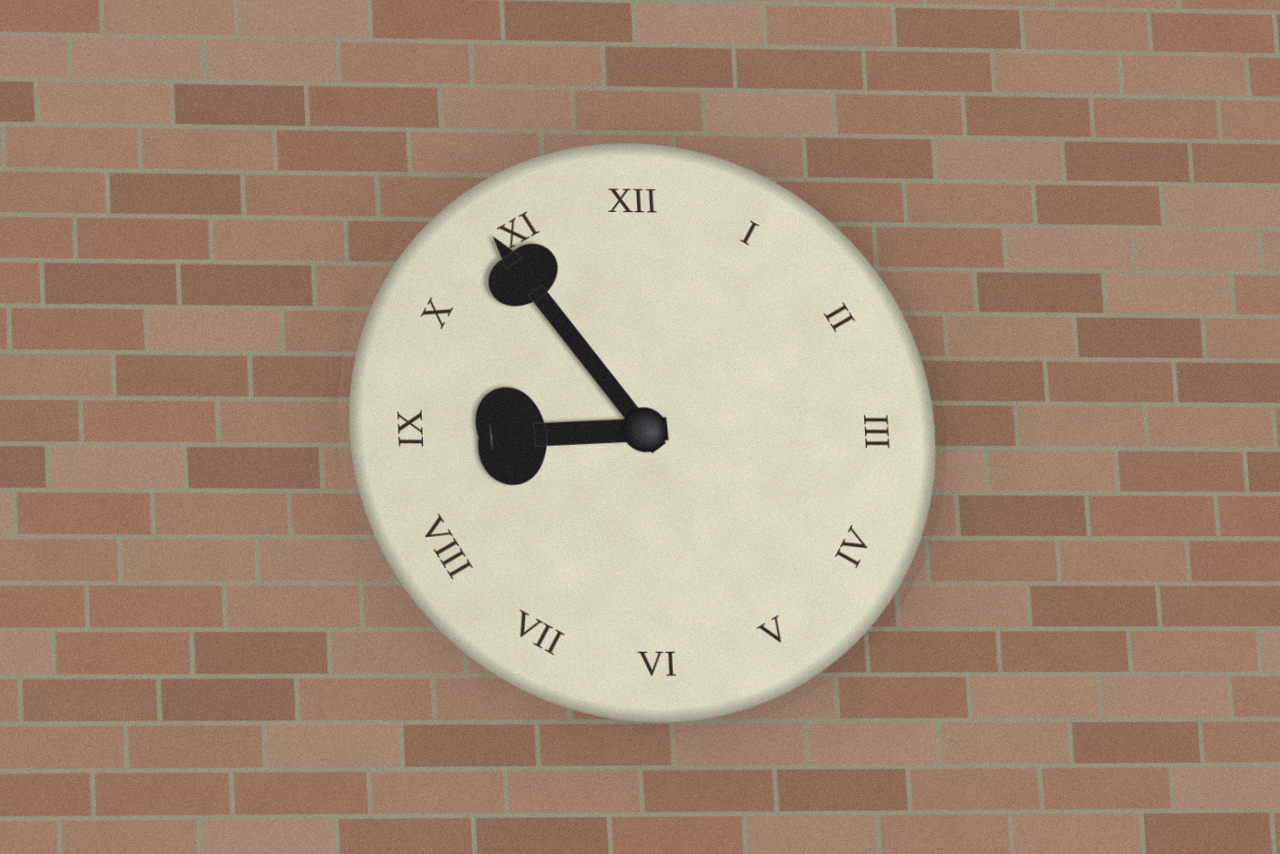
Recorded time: **8:54**
